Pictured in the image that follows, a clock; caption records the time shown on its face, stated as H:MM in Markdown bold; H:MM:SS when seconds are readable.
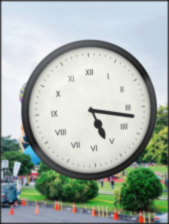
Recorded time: **5:17**
